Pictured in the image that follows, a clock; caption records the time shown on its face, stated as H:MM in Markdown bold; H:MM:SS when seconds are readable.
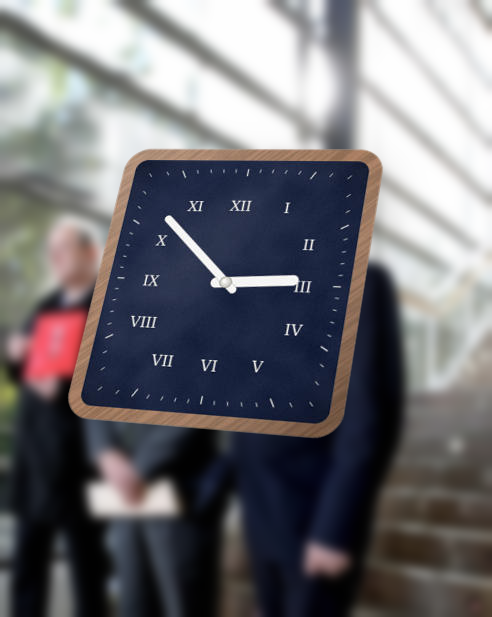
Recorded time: **2:52**
